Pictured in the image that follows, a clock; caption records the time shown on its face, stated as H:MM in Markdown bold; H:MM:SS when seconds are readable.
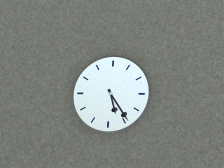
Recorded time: **5:24**
